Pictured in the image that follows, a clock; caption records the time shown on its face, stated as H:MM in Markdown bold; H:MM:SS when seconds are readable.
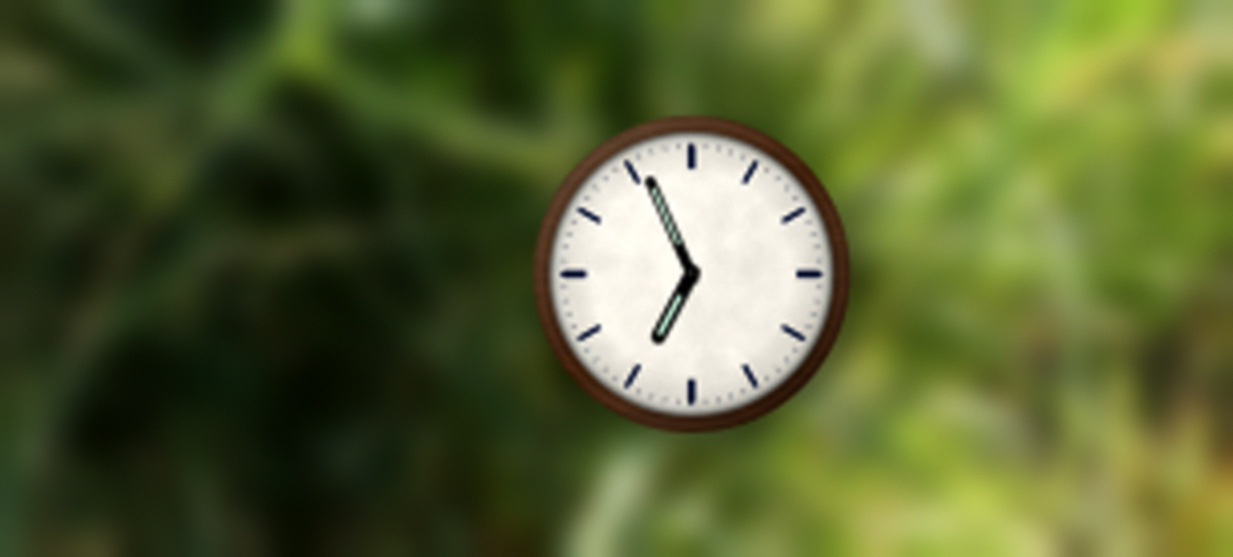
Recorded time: **6:56**
